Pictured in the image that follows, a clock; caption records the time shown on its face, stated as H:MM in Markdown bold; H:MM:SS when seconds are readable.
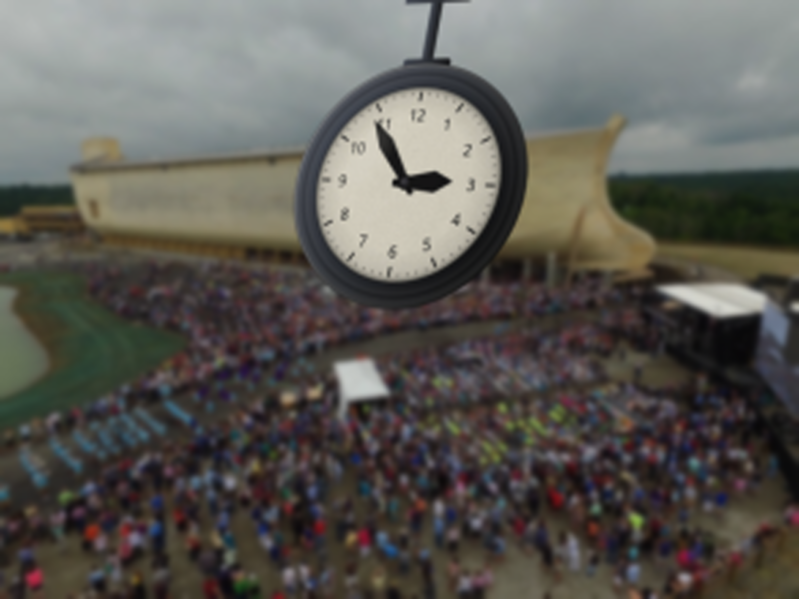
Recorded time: **2:54**
